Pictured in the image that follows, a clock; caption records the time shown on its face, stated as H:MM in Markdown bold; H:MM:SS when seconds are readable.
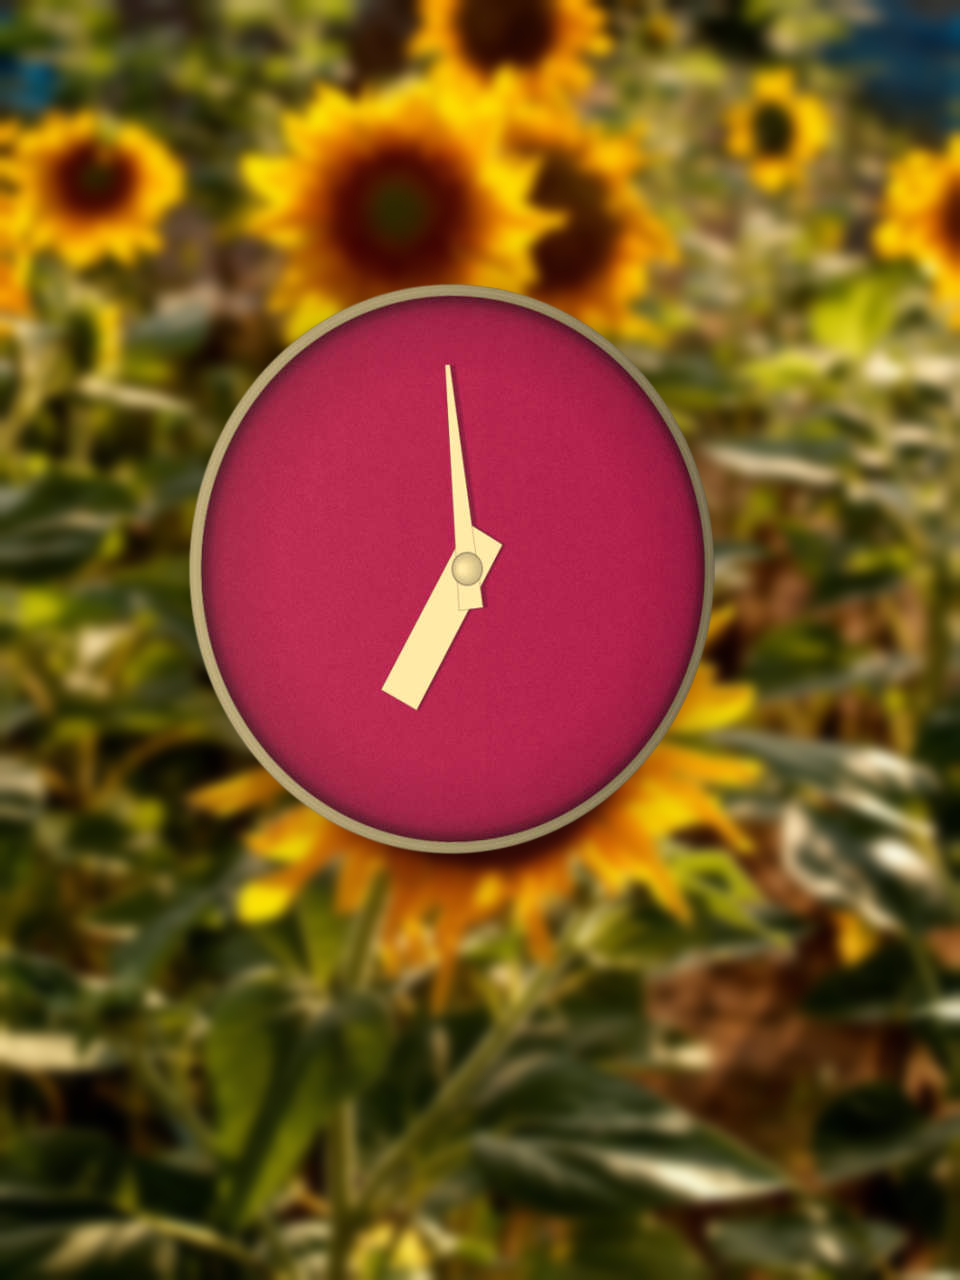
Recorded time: **6:59**
